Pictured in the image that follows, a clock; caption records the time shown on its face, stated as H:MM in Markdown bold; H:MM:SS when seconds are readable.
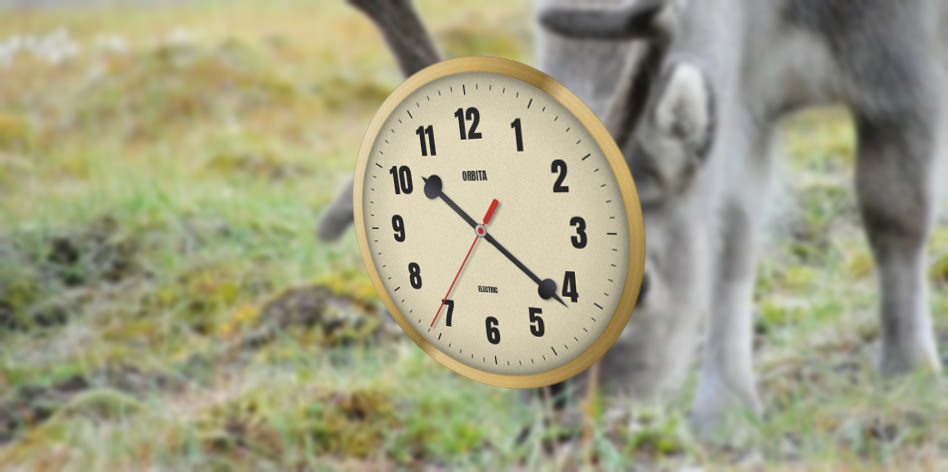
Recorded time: **10:21:36**
